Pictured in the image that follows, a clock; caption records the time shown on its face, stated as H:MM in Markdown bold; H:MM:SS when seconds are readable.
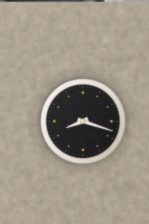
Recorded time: **8:18**
